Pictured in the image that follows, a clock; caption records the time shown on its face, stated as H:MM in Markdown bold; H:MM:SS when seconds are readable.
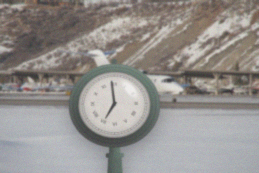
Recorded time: **6:59**
